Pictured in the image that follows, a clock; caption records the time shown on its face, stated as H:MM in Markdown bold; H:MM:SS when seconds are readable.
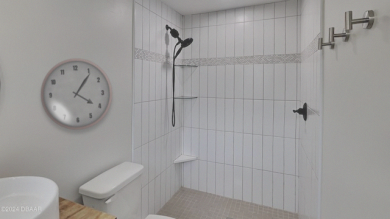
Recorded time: **4:06**
